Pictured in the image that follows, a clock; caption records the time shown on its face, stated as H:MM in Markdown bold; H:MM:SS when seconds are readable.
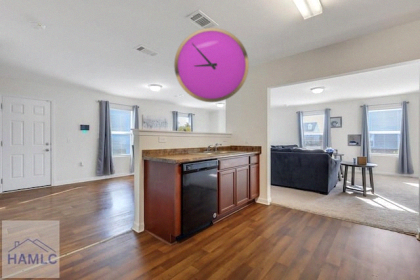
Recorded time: **8:53**
